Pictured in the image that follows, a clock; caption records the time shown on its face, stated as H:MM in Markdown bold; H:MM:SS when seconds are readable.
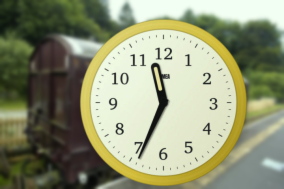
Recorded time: **11:34**
